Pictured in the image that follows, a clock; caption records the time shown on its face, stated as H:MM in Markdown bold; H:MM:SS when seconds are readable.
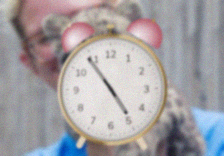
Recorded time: **4:54**
